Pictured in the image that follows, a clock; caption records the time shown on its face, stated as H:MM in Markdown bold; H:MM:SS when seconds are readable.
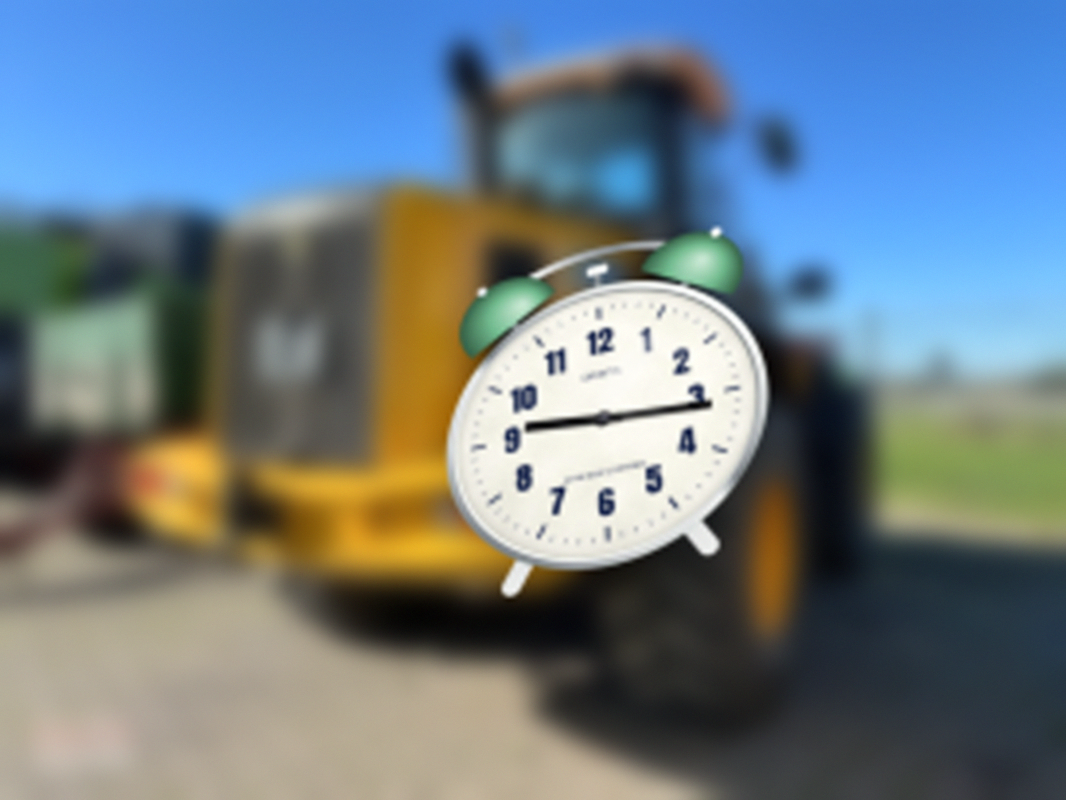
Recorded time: **9:16**
